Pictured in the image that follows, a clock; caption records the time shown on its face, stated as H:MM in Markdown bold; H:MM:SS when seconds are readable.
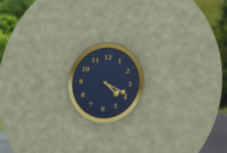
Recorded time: **4:19**
